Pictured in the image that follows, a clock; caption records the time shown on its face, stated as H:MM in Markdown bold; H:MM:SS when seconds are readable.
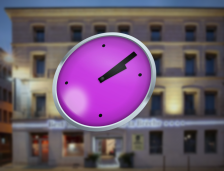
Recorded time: **2:09**
